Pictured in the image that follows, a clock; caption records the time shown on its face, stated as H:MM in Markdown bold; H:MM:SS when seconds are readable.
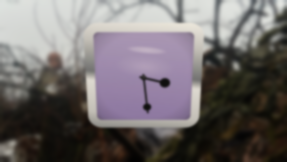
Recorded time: **3:29**
